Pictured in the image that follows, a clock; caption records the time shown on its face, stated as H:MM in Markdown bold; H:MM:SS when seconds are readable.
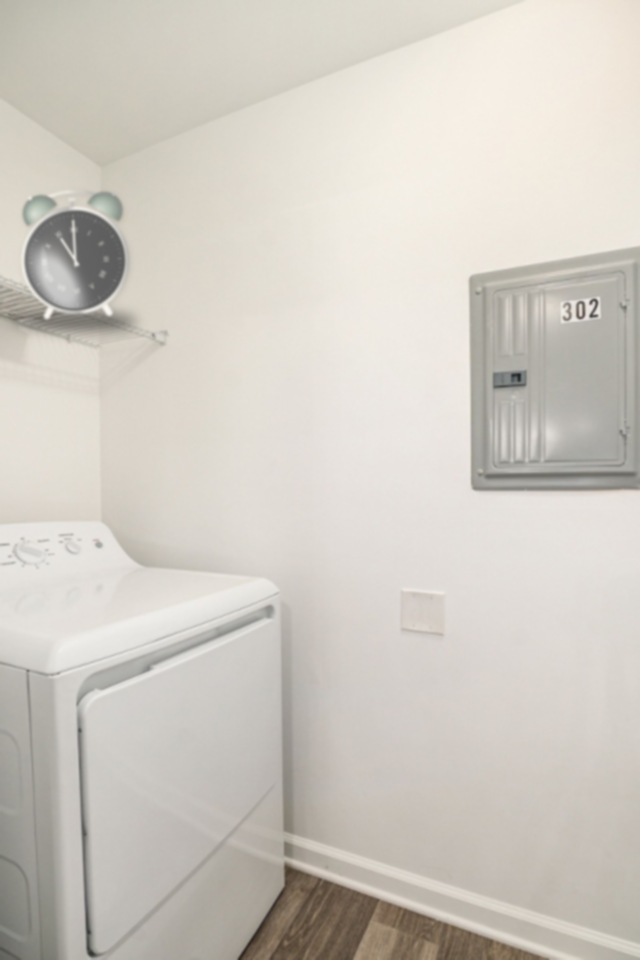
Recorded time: **11:00**
